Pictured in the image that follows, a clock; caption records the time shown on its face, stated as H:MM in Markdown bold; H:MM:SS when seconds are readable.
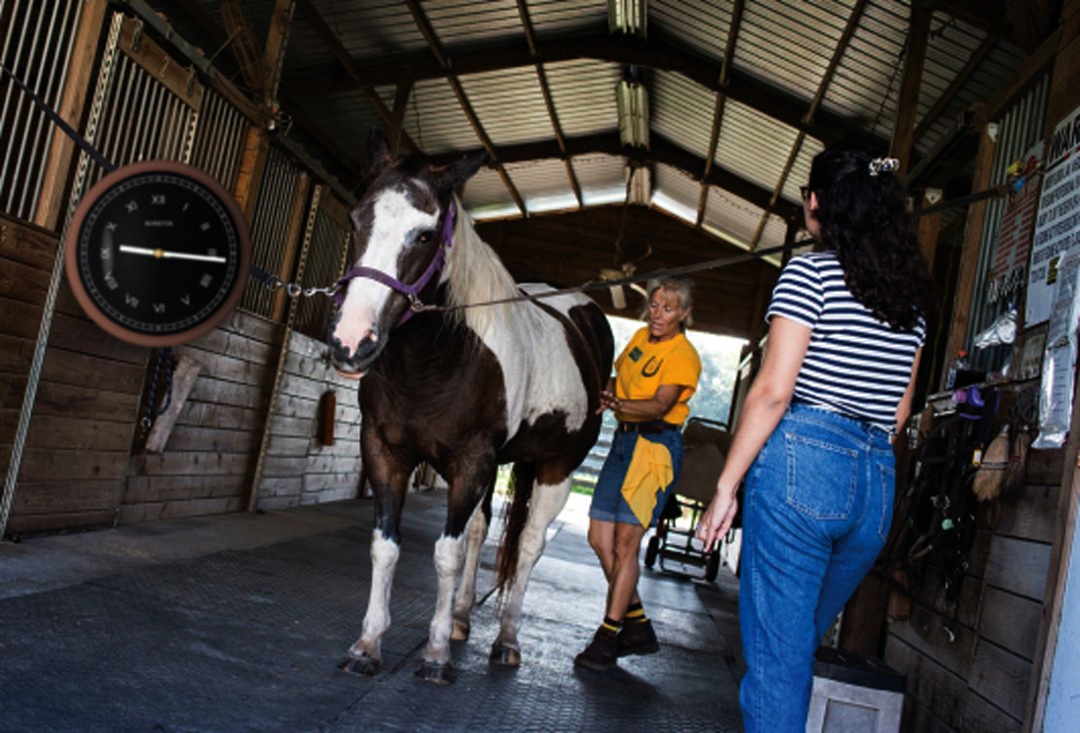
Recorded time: **9:16**
